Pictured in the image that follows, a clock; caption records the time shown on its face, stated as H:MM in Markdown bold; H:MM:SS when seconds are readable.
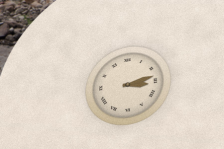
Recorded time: **3:13**
